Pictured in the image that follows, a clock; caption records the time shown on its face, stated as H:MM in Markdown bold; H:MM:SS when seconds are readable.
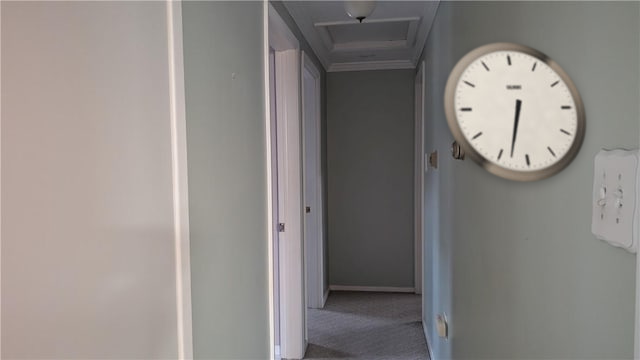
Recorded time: **6:33**
